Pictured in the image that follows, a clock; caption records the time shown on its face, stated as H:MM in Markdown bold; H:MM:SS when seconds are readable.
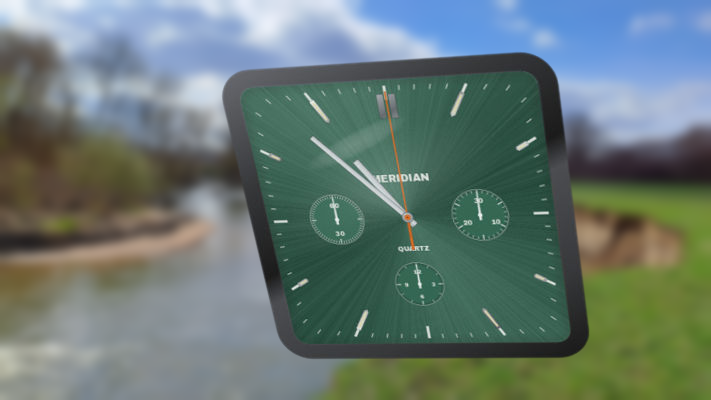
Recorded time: **10:53**
